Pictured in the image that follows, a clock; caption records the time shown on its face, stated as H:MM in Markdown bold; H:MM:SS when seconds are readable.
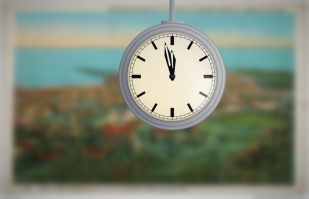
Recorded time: **11:58**
